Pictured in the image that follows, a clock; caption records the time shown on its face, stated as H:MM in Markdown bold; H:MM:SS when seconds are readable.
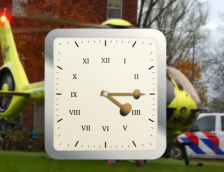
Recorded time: **4:15**
